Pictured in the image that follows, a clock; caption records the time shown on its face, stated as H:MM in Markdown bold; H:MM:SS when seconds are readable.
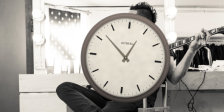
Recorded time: **12:52**
